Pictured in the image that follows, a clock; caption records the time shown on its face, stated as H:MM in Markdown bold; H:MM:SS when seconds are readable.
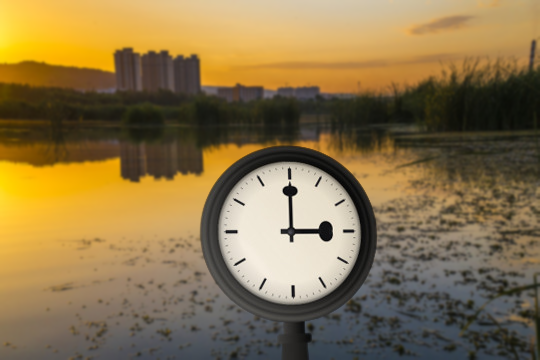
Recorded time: **3:00**
